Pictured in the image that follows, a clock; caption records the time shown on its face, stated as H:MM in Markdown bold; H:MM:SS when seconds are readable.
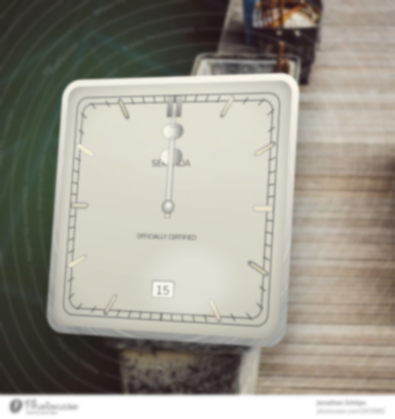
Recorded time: **12:00**
